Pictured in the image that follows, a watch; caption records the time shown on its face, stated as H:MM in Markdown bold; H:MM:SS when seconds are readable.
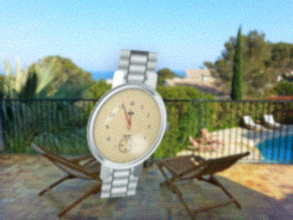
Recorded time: **11:56**
